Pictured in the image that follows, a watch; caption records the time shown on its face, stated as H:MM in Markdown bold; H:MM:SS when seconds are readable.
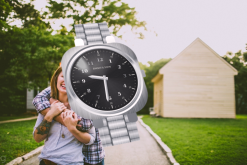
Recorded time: **9:31**
